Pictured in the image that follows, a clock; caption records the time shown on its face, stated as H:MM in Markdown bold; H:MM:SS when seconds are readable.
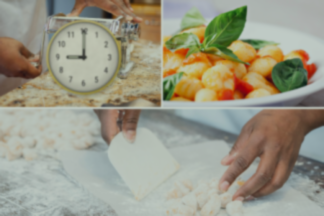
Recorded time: **9:00**
